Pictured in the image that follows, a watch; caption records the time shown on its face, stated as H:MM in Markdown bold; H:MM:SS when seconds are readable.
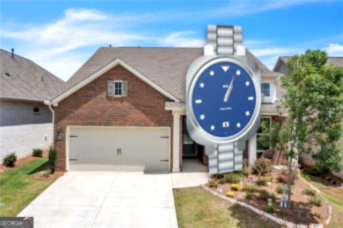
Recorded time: **1:04**
